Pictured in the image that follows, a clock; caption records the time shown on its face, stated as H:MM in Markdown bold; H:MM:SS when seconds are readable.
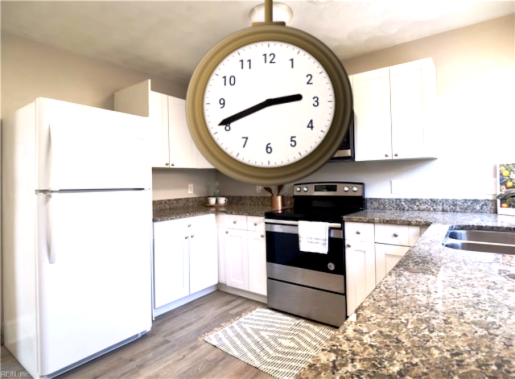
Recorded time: **2:41**
